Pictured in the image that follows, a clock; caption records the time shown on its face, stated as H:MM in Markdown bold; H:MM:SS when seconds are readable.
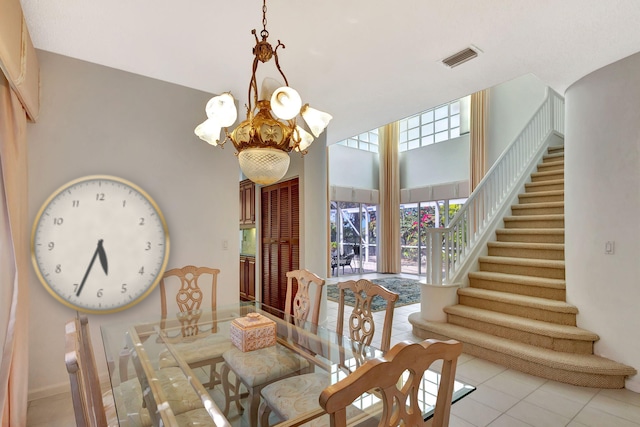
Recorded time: **5:34**
